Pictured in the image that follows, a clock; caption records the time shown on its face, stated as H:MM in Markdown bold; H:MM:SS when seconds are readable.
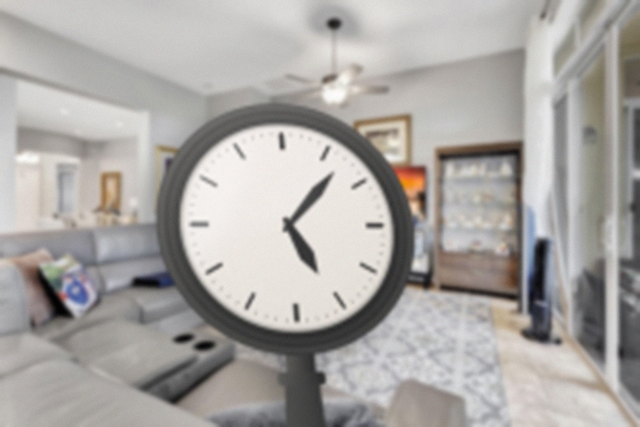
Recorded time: **5:07**
